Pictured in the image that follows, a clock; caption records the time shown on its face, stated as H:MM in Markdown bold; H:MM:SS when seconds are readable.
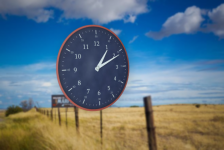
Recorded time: **1:11**
